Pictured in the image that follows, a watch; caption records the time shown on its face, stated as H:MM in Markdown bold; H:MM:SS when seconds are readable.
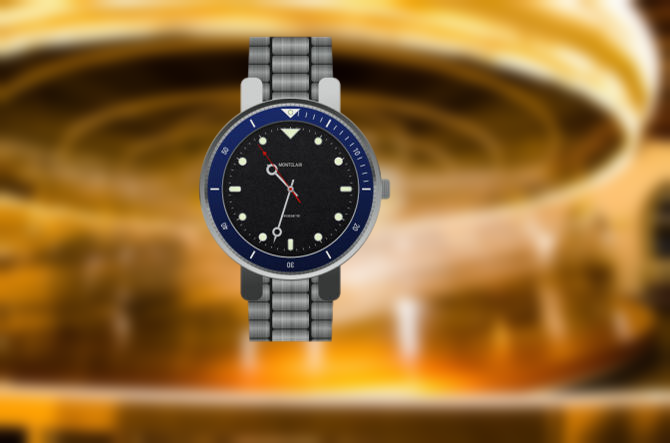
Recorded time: **10:32:54**
